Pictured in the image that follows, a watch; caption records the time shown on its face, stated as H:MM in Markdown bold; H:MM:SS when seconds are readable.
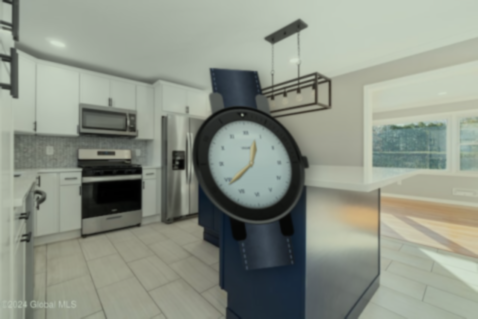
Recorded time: **12:39**
